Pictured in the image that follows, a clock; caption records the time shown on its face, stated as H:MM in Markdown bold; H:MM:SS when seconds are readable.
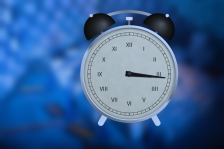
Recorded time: **3:16**
